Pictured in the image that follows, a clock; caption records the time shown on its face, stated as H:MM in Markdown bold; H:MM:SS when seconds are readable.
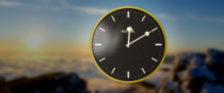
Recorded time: **12:10**
